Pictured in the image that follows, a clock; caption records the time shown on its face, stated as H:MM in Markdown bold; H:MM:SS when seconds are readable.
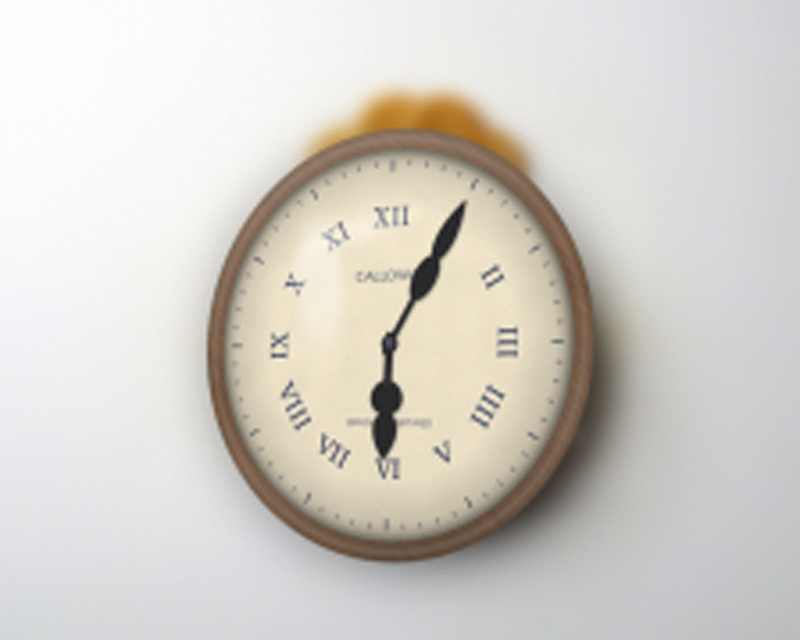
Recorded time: **6:05**
